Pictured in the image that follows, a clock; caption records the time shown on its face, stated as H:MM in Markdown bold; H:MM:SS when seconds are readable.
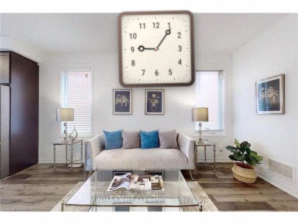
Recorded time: **9:06**
